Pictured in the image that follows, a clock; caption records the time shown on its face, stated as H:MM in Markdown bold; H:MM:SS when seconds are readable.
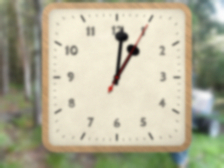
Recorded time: **1:01:05**
